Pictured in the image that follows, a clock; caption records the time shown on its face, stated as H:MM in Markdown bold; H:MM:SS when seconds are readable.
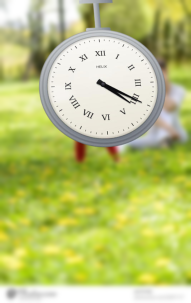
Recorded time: **4:20**
